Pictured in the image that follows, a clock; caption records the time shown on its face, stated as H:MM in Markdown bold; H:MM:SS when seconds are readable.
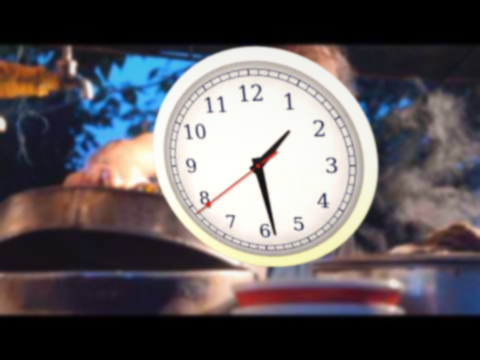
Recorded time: **1:28:39**
